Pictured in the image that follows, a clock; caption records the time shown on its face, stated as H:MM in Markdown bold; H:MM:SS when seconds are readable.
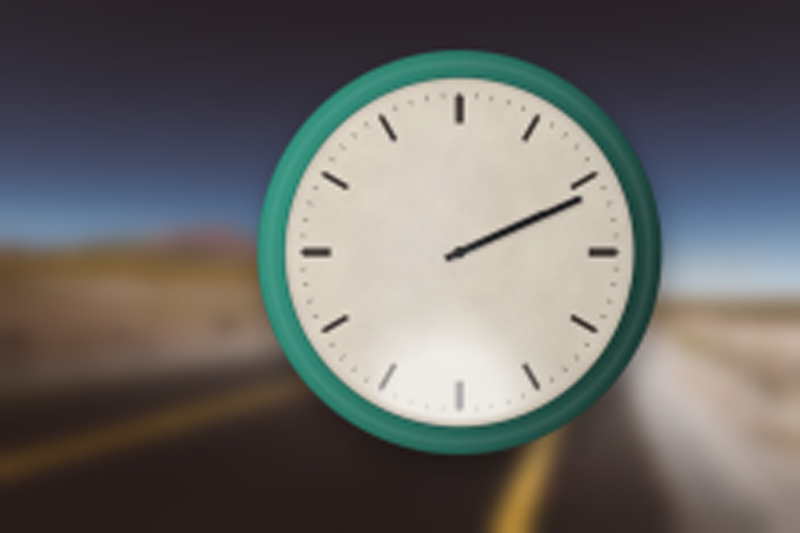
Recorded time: **2:11**
